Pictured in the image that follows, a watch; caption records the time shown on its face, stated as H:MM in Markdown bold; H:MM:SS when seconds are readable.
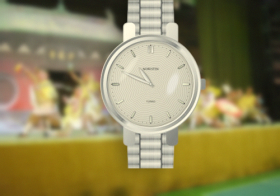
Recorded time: **10:49**
